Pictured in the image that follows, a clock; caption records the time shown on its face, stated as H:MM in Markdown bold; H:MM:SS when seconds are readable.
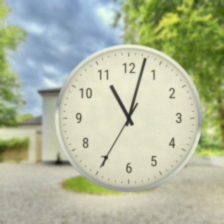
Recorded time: **11:02:35**
